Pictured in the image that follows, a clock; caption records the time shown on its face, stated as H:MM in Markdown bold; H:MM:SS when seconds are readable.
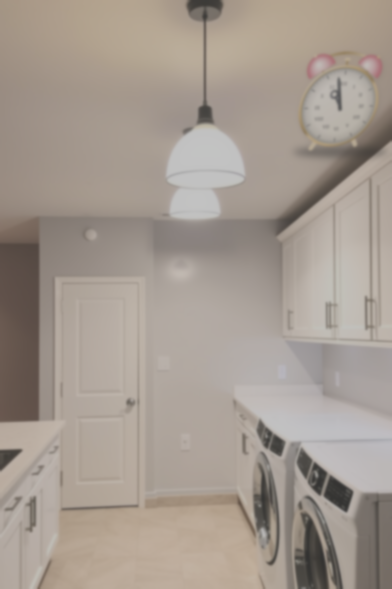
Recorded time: **10:58**
